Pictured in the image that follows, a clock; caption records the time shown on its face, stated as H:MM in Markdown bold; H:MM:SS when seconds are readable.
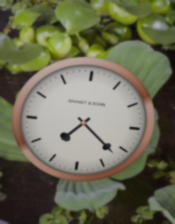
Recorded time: **7:22**
